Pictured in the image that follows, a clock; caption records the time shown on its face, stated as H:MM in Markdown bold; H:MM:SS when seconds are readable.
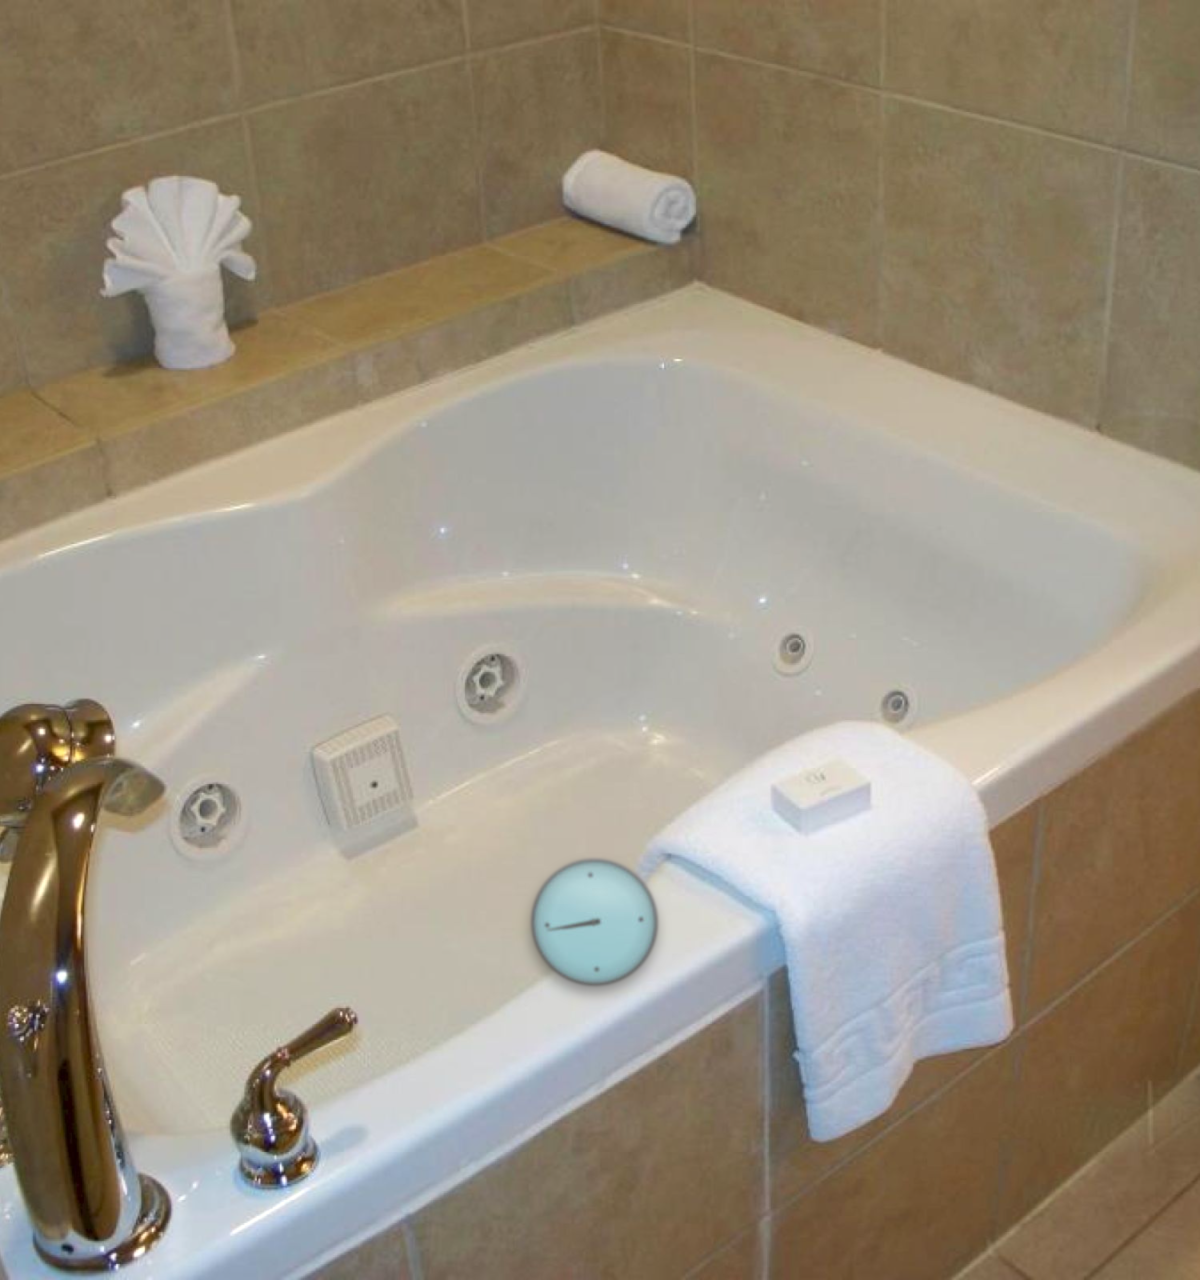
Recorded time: **8:44**
